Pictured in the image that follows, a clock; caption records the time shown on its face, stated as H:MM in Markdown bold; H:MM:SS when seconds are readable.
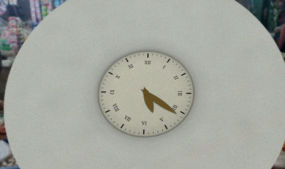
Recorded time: **5:21**
